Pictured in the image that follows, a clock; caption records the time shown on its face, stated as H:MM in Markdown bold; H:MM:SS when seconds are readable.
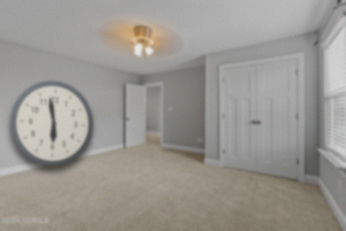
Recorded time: **5:58**
